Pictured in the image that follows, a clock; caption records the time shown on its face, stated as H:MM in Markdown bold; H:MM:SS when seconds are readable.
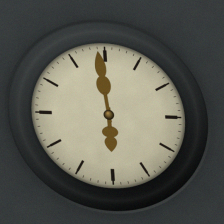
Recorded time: **5:59**
